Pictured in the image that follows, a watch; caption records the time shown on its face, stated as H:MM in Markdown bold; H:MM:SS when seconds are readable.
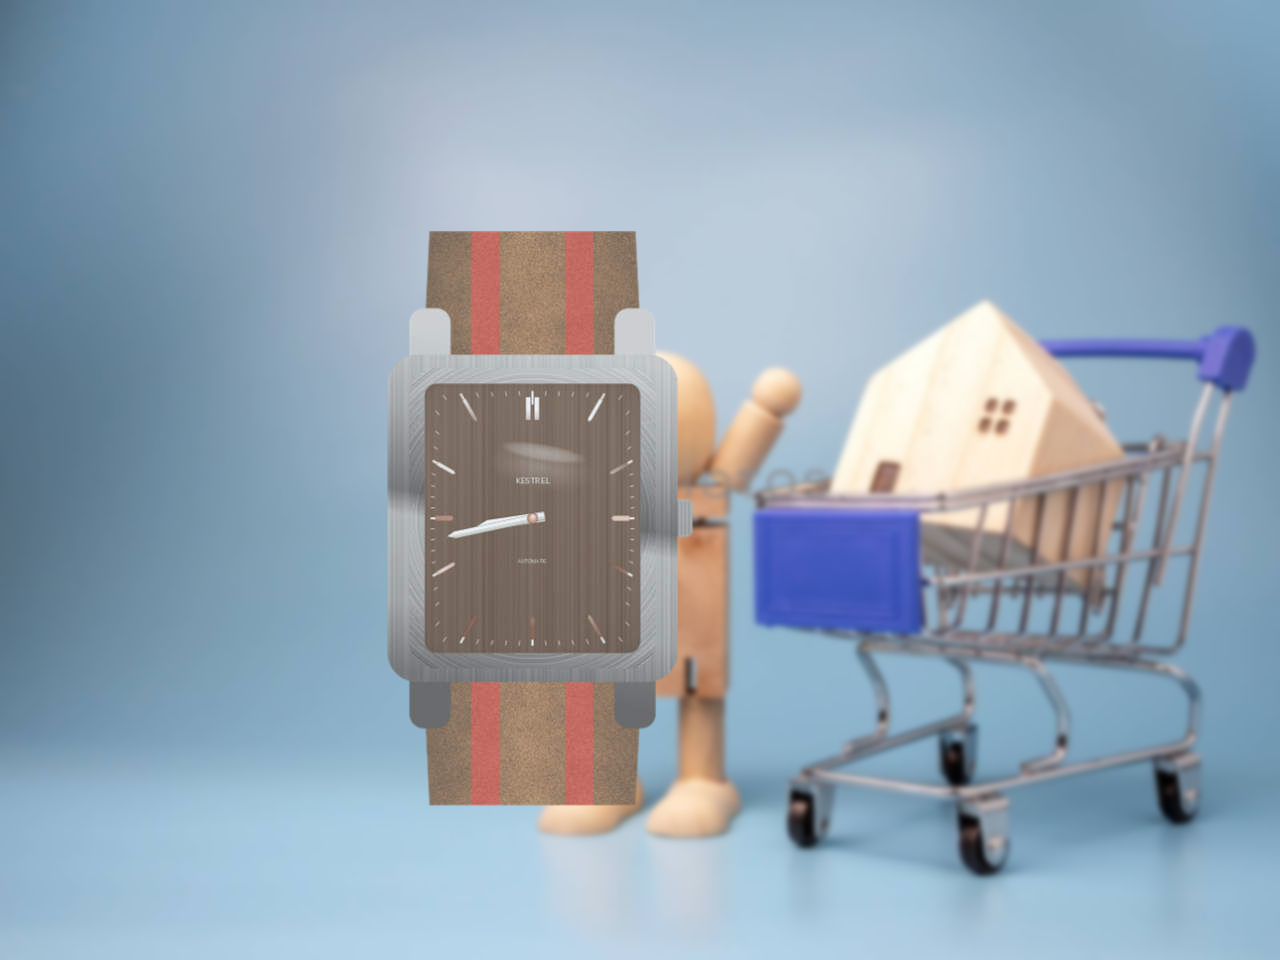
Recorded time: **8:43**
